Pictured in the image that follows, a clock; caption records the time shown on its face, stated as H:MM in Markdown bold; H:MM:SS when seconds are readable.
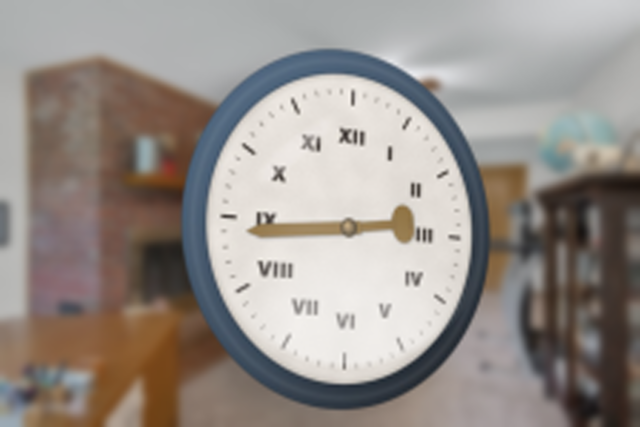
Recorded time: **2:44**
